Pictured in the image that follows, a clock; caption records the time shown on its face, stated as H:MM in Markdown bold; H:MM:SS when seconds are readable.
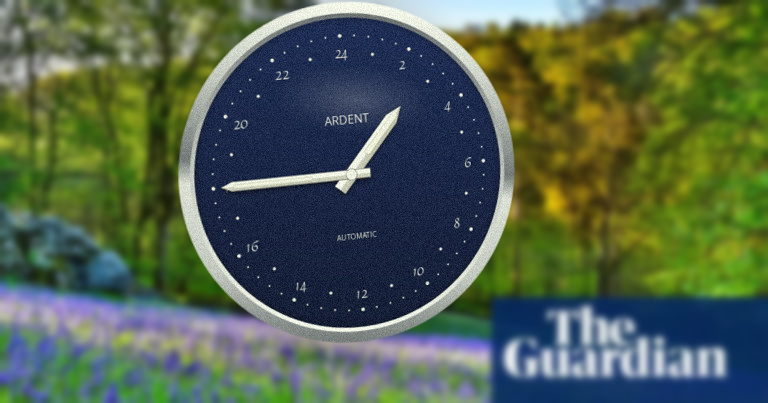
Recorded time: **2:45**
